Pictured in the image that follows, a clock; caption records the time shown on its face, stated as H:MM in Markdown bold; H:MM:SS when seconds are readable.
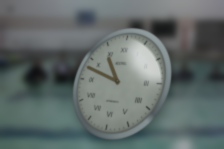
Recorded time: **10:48**
